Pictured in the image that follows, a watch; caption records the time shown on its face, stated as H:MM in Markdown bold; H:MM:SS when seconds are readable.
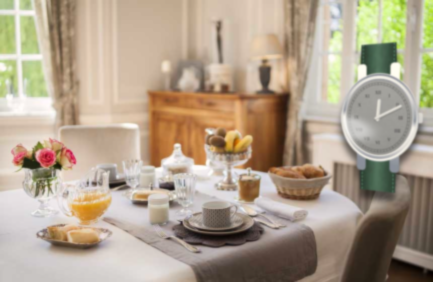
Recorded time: **12:11**
